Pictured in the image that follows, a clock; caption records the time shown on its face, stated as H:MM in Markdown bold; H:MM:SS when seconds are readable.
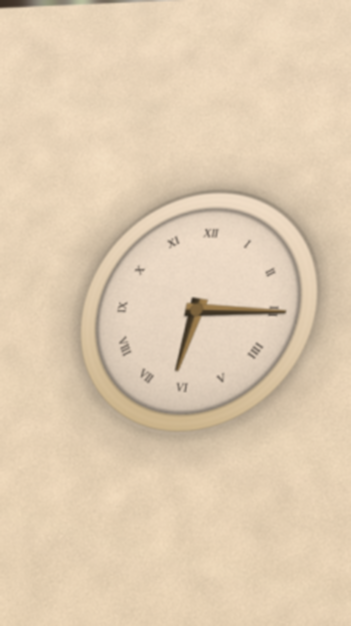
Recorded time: **6:15**
